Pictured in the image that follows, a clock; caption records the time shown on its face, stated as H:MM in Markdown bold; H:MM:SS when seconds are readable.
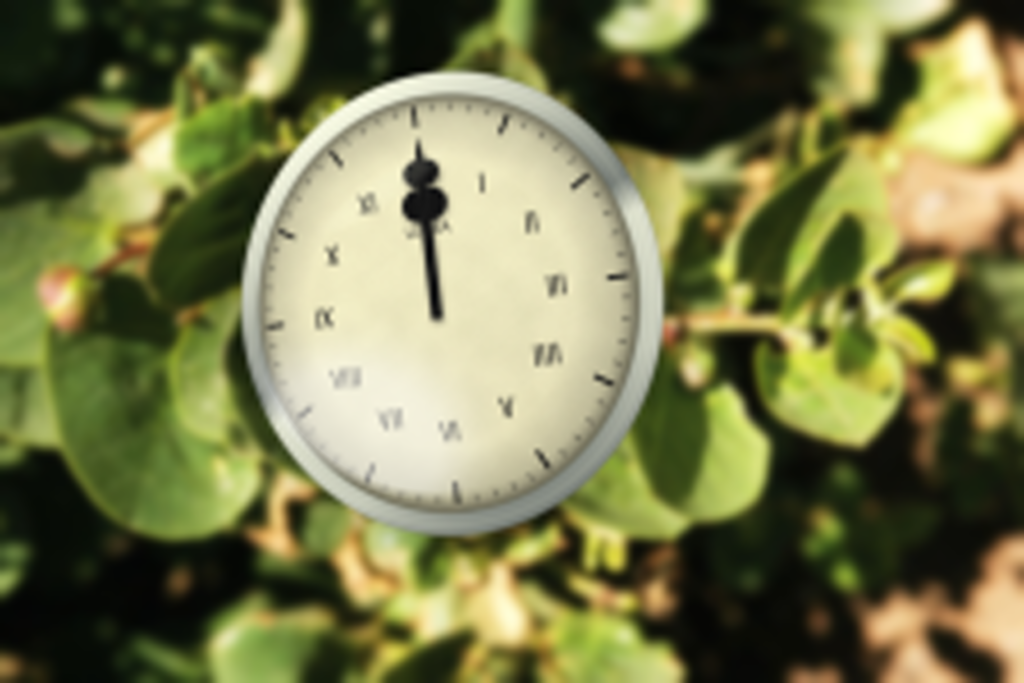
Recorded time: **12:00**
